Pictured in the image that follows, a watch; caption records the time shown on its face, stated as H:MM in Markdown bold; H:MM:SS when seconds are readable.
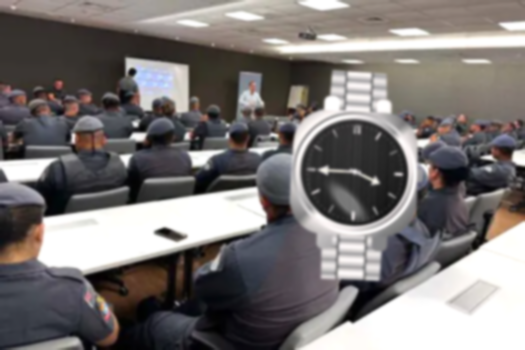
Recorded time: **3:45**
